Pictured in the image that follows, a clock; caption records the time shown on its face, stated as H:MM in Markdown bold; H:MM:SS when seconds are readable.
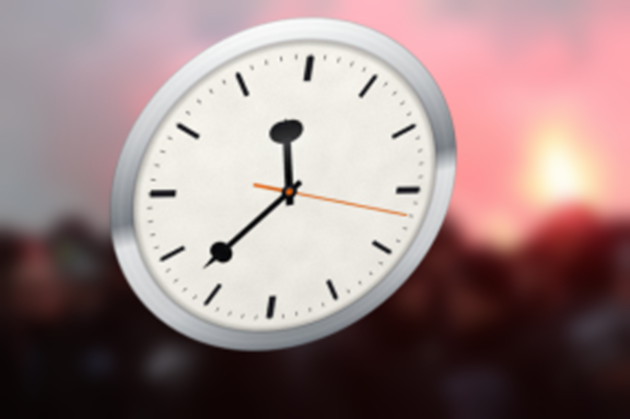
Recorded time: **11:37:17**
